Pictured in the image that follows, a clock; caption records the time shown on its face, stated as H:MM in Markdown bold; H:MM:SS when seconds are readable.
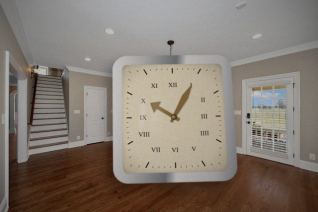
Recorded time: **10:05**
